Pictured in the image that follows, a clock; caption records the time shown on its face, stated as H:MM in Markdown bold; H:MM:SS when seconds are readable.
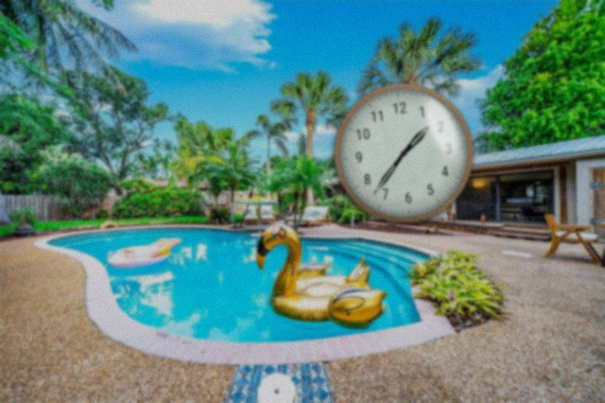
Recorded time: **1:37**
